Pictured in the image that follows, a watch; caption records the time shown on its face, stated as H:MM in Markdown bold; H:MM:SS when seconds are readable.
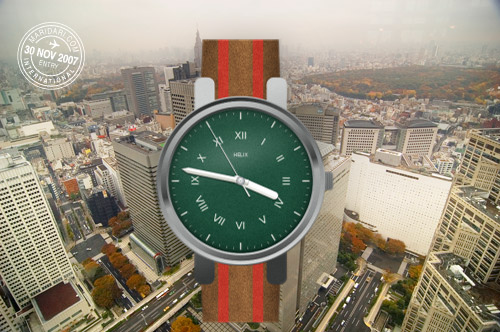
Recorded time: **3:46:55**
